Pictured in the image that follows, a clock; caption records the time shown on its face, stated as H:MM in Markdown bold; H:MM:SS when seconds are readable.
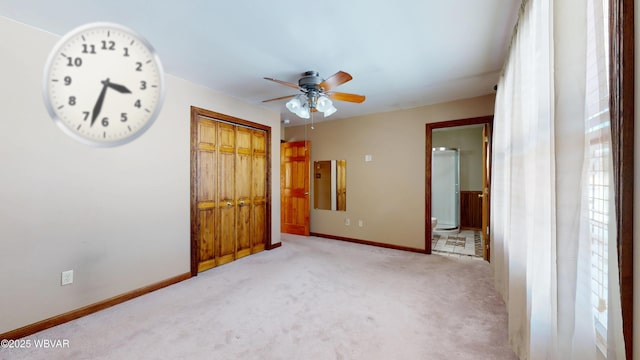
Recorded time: **3:33**
